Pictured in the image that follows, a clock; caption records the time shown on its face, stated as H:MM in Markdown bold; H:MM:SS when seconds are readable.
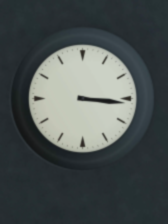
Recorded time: **3:16**
